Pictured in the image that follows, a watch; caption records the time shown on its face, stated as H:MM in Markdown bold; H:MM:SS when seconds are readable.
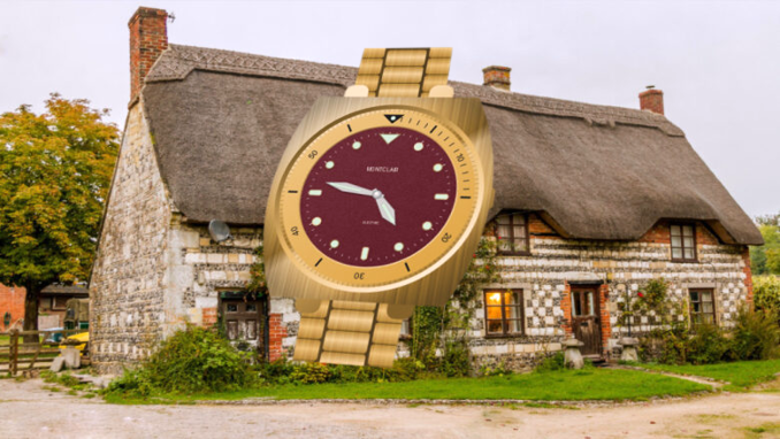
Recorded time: **4:47**
